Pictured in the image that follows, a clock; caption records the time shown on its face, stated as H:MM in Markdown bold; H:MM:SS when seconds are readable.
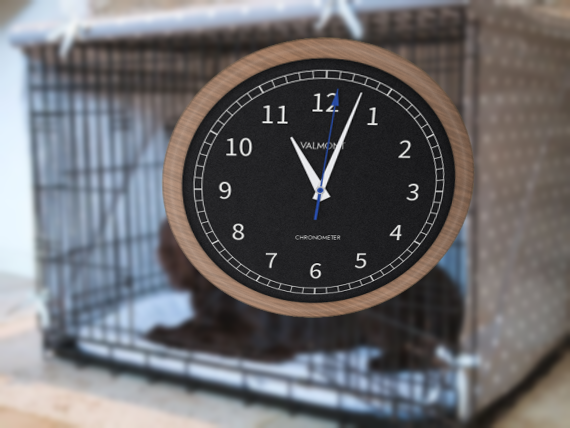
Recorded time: **11:03:01**
